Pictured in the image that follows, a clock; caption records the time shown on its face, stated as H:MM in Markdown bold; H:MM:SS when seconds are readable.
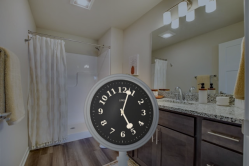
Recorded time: **5:03**
